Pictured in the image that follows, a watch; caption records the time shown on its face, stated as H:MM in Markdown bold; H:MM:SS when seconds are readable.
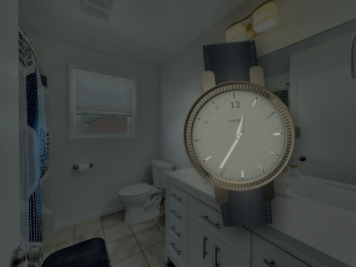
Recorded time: **12:36**
